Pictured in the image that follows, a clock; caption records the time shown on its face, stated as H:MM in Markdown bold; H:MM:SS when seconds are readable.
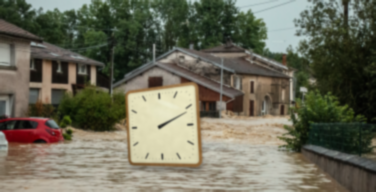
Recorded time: **2:11**
